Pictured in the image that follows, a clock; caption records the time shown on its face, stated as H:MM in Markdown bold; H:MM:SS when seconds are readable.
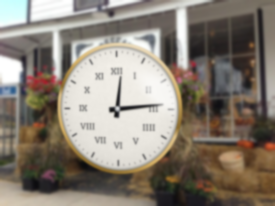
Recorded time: **12:14**
